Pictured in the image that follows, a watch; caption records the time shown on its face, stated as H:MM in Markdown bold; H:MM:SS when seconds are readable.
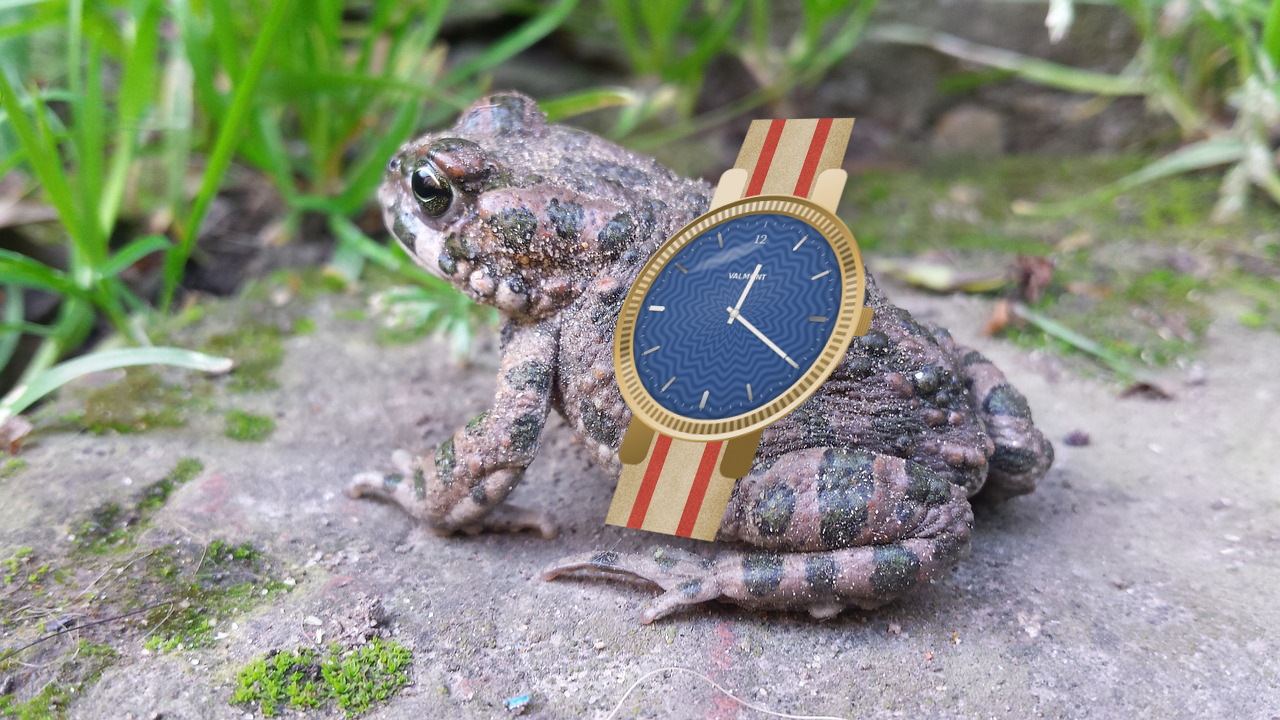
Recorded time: **12:20**
